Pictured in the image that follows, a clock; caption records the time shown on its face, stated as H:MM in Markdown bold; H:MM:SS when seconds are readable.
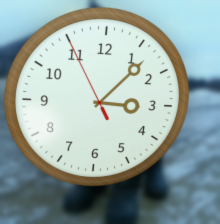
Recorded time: **3:06:55**
